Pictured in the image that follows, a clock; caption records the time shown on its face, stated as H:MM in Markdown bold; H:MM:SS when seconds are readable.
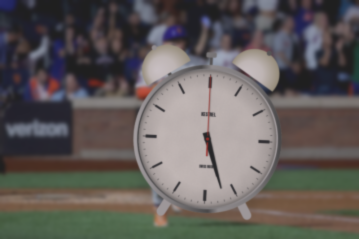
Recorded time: **5:27:00**
